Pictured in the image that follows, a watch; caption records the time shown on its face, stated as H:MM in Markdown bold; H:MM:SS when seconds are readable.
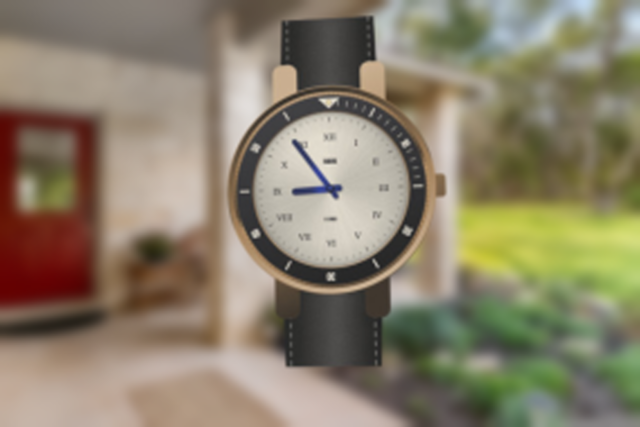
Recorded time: **8:54**
